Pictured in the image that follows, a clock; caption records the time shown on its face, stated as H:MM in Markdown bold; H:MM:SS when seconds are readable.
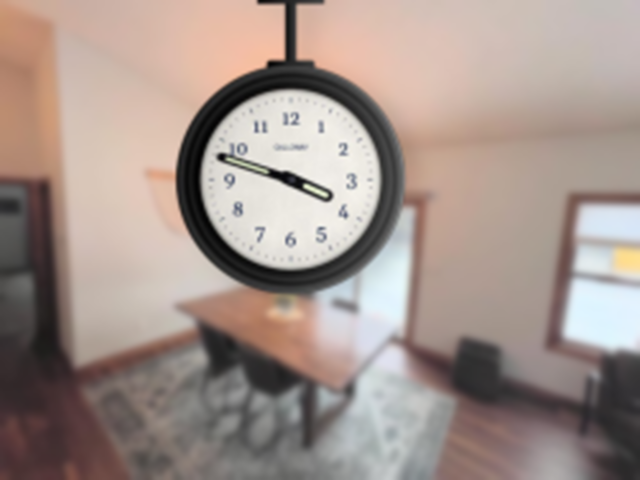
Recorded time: **3:48**
